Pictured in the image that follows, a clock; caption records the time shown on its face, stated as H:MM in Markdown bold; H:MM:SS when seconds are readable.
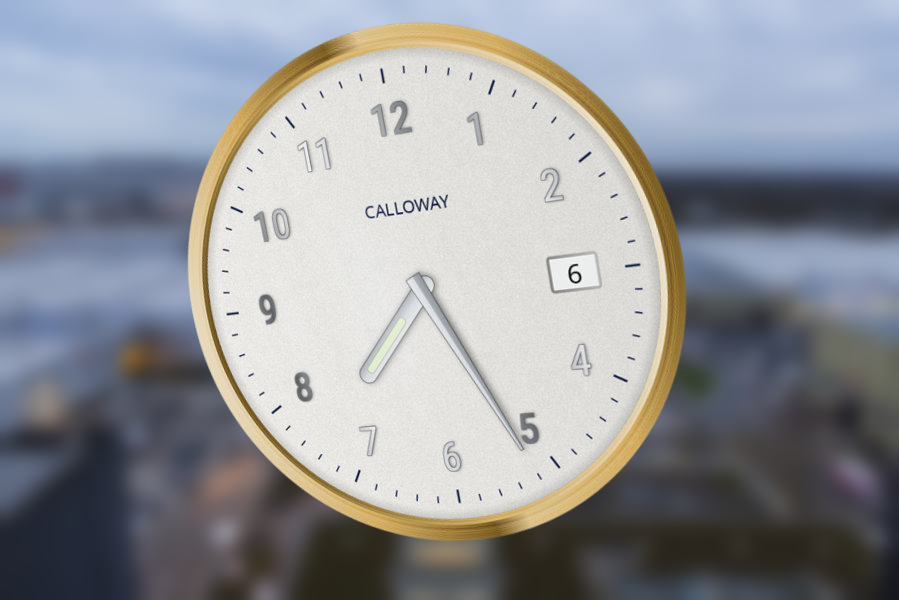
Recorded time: **7:26**
